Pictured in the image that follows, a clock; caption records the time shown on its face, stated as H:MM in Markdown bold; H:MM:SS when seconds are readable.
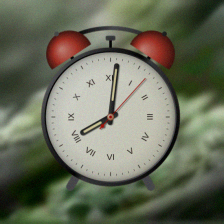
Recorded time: **8:01:07**
